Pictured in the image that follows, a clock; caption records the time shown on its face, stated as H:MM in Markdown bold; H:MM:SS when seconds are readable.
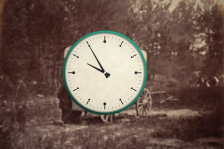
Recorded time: **9:55**
